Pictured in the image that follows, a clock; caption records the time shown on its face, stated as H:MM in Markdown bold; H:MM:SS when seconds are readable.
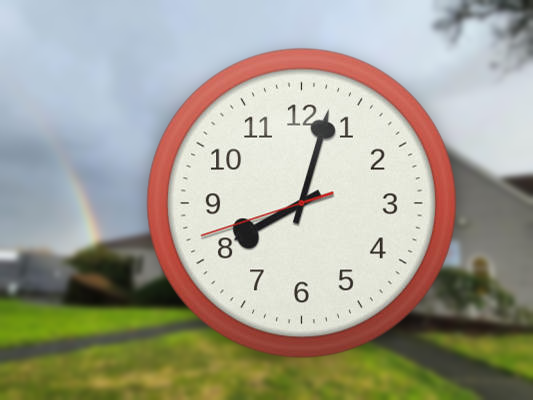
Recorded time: **8:02:42**
